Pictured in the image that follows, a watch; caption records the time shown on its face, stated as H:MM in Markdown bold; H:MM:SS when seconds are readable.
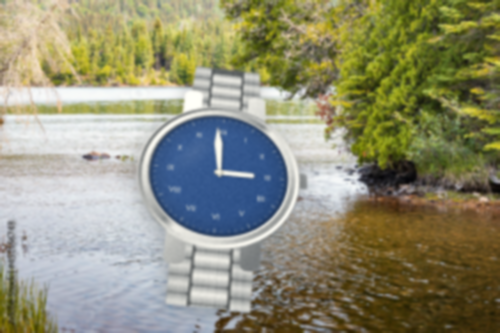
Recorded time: **2:59**
